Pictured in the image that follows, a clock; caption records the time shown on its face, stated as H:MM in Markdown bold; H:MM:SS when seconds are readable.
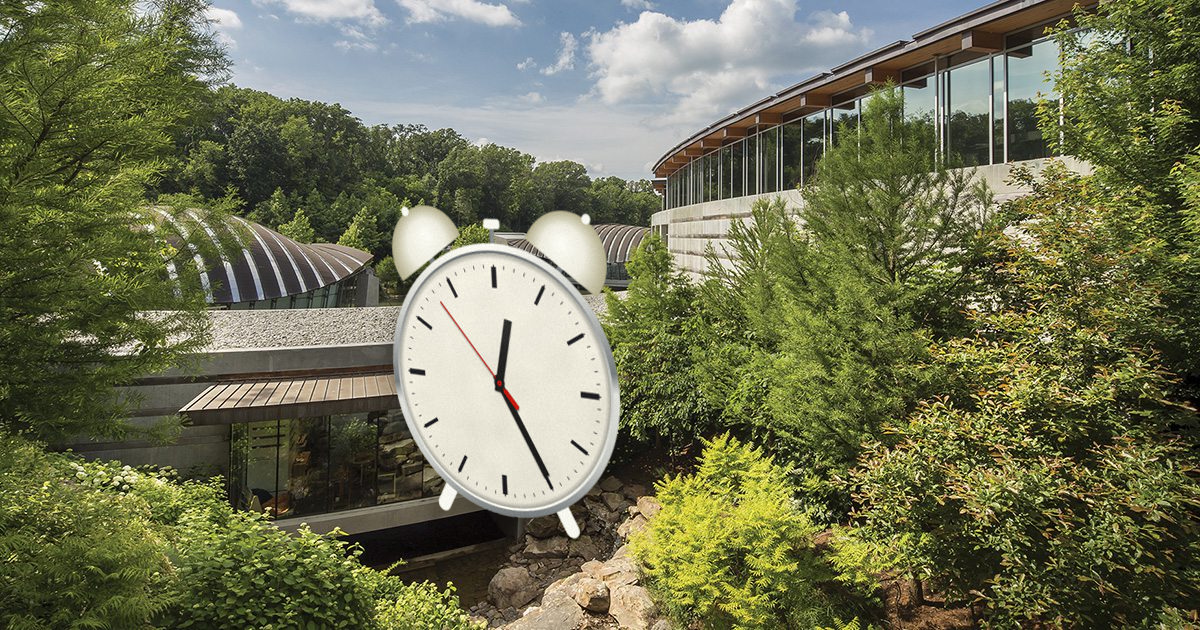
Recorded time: **12:24:53**
